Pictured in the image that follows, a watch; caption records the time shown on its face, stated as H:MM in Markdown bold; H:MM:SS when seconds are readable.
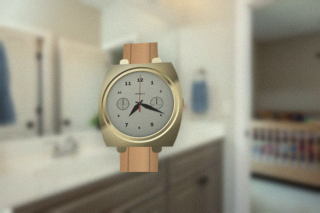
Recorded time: **7:19**
